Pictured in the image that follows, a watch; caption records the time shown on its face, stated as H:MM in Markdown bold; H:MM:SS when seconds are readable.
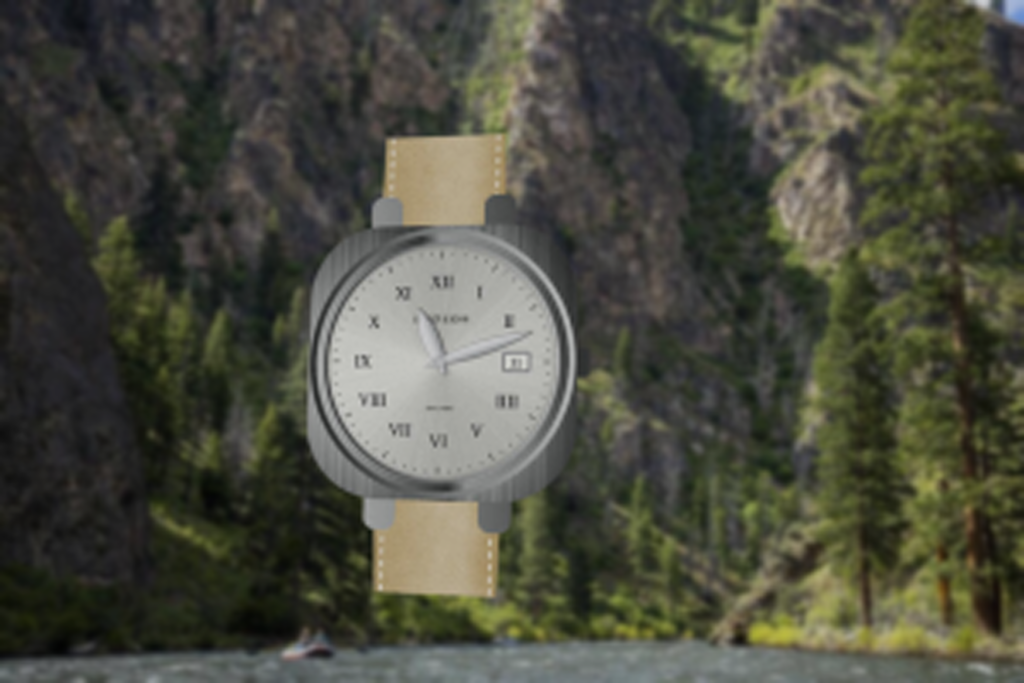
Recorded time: **11:12**
